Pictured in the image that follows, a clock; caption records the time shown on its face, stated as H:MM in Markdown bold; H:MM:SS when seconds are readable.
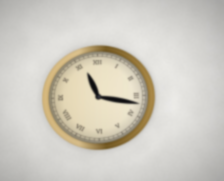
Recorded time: **11:17**
